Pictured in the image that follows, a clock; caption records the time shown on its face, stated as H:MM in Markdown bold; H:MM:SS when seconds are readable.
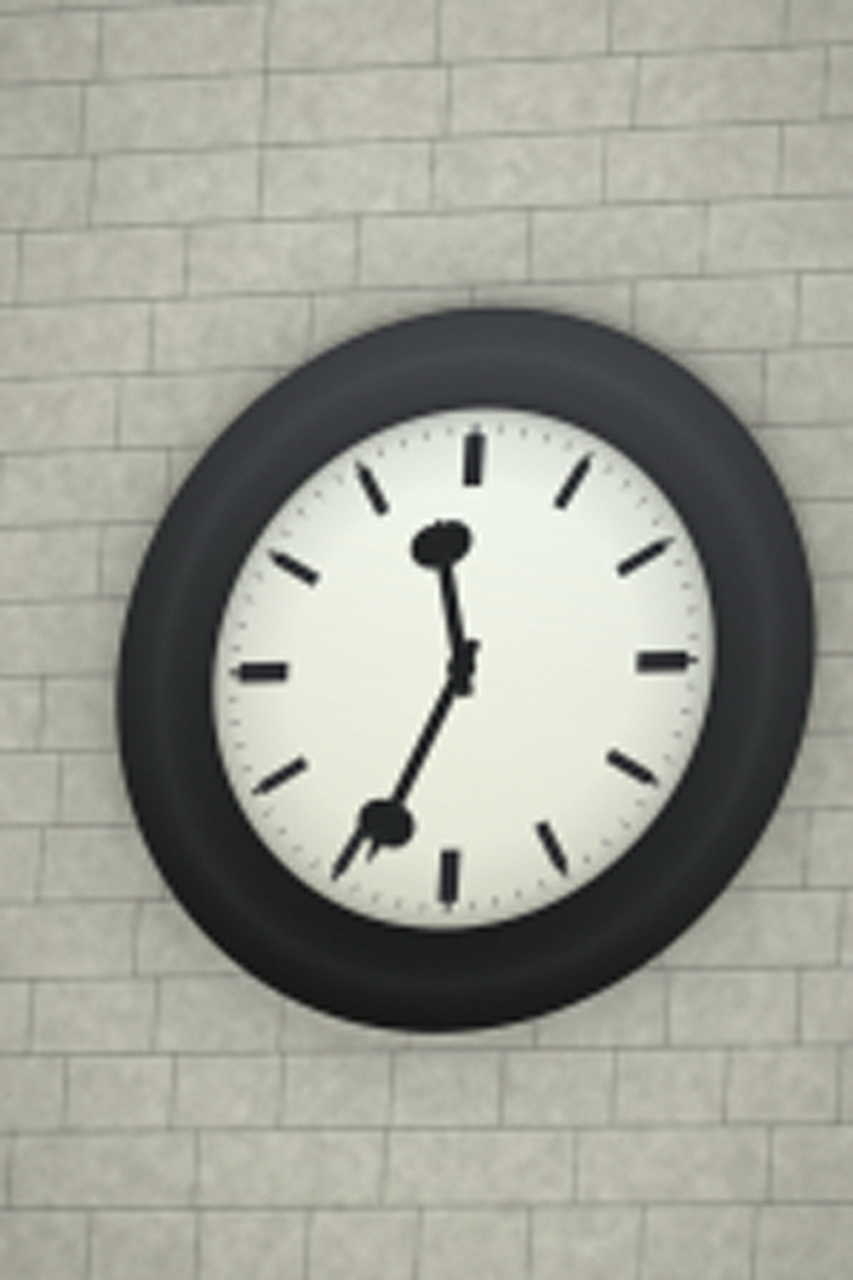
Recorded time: **11:34**
